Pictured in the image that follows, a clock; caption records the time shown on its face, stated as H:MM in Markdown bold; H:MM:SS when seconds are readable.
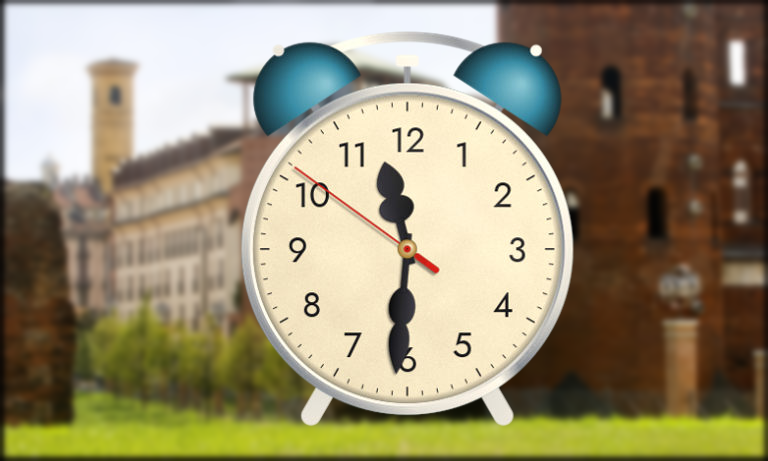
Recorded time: **11:30:51**
